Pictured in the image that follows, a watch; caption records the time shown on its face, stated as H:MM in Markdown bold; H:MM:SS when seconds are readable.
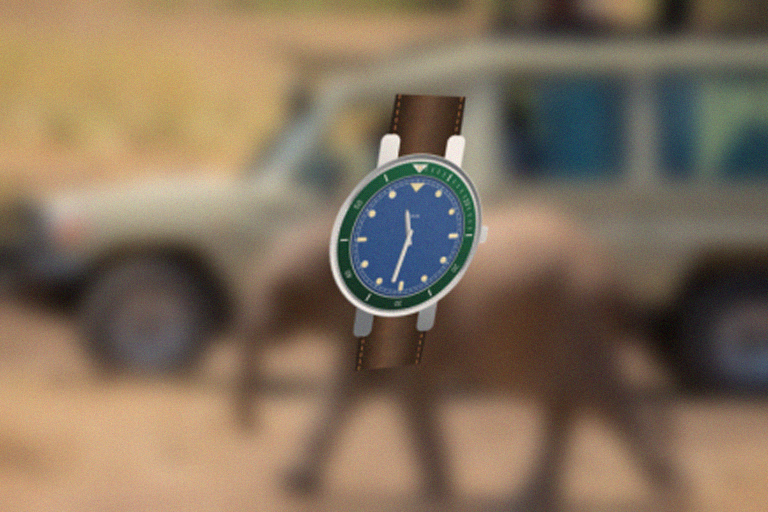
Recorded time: **11:32**
